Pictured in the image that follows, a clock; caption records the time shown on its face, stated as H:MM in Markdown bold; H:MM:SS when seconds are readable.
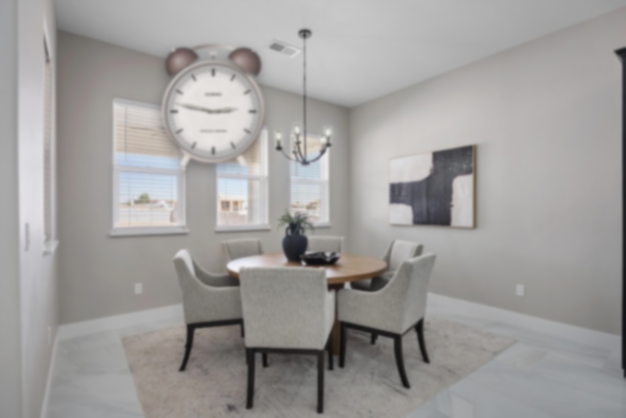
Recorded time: **2:47**
